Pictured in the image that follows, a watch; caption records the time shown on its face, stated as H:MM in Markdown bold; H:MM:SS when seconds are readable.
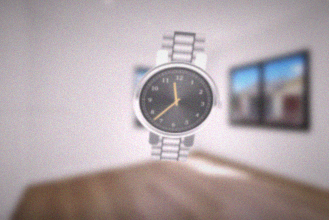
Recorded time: **11:37**
